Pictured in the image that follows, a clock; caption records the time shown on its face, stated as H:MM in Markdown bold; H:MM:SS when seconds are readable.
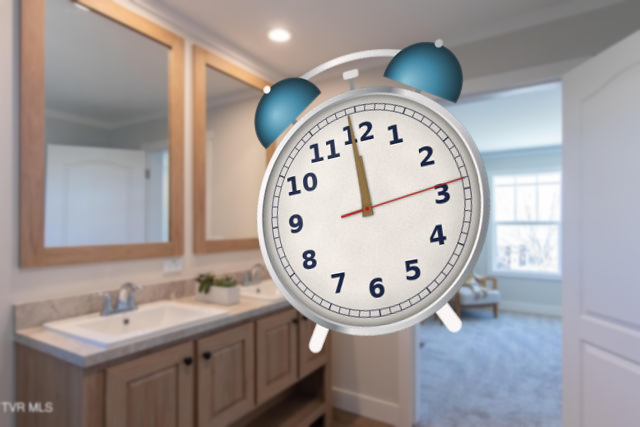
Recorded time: **11:59:14**
